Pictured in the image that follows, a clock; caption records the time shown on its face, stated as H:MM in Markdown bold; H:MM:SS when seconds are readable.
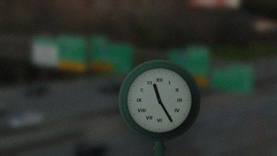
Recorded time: **11:25**
